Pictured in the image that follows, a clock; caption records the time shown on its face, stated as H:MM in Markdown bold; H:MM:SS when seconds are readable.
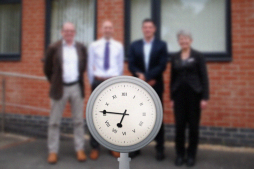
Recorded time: **6:46**
